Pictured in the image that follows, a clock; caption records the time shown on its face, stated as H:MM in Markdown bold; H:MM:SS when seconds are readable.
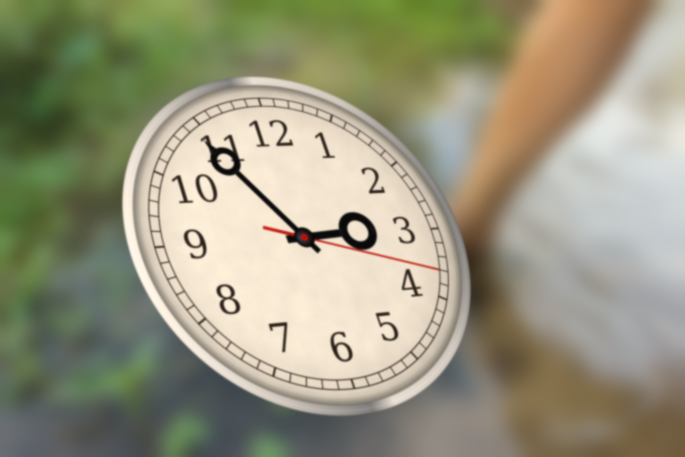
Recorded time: **2:54:18**
